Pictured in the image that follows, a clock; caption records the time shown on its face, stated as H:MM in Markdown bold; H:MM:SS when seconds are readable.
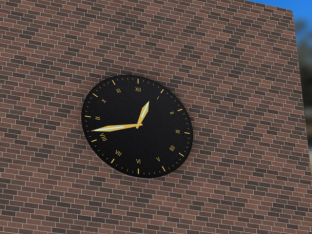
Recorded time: **12:42**
